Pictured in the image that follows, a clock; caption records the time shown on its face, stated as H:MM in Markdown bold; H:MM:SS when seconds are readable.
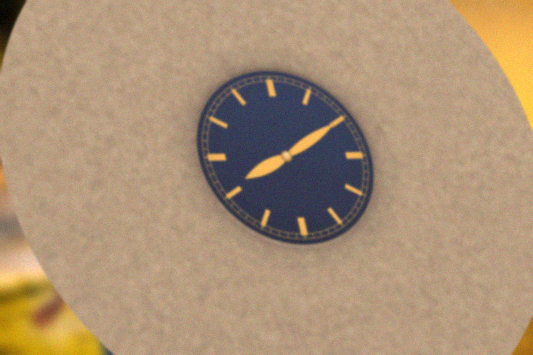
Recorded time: **8:10**
